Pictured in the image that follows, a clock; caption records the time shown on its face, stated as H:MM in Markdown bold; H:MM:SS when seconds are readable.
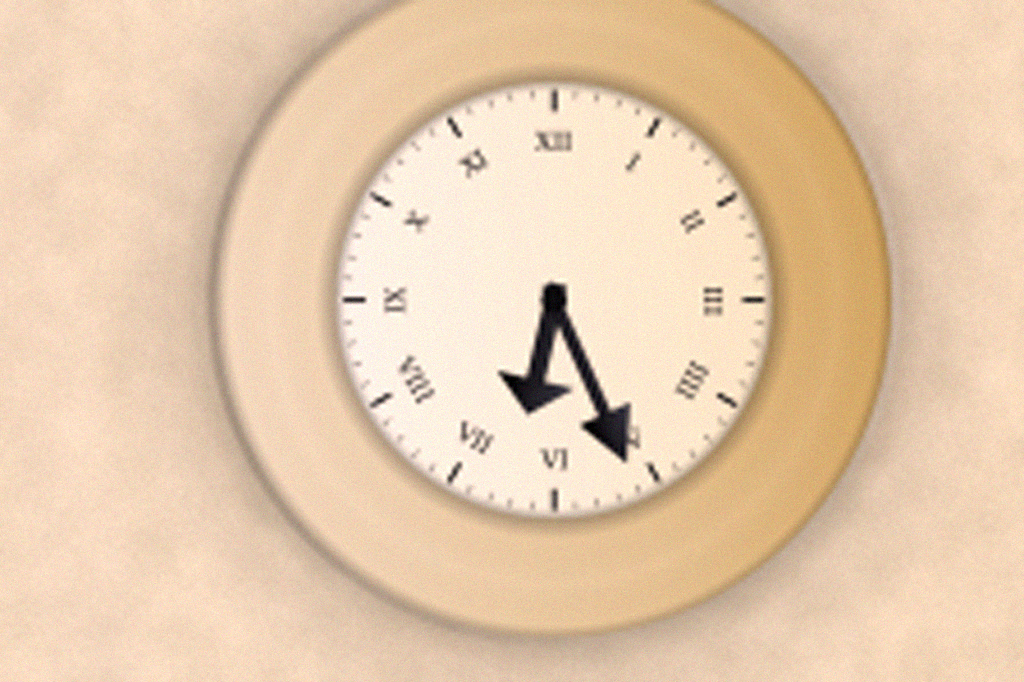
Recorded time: **6:26**
